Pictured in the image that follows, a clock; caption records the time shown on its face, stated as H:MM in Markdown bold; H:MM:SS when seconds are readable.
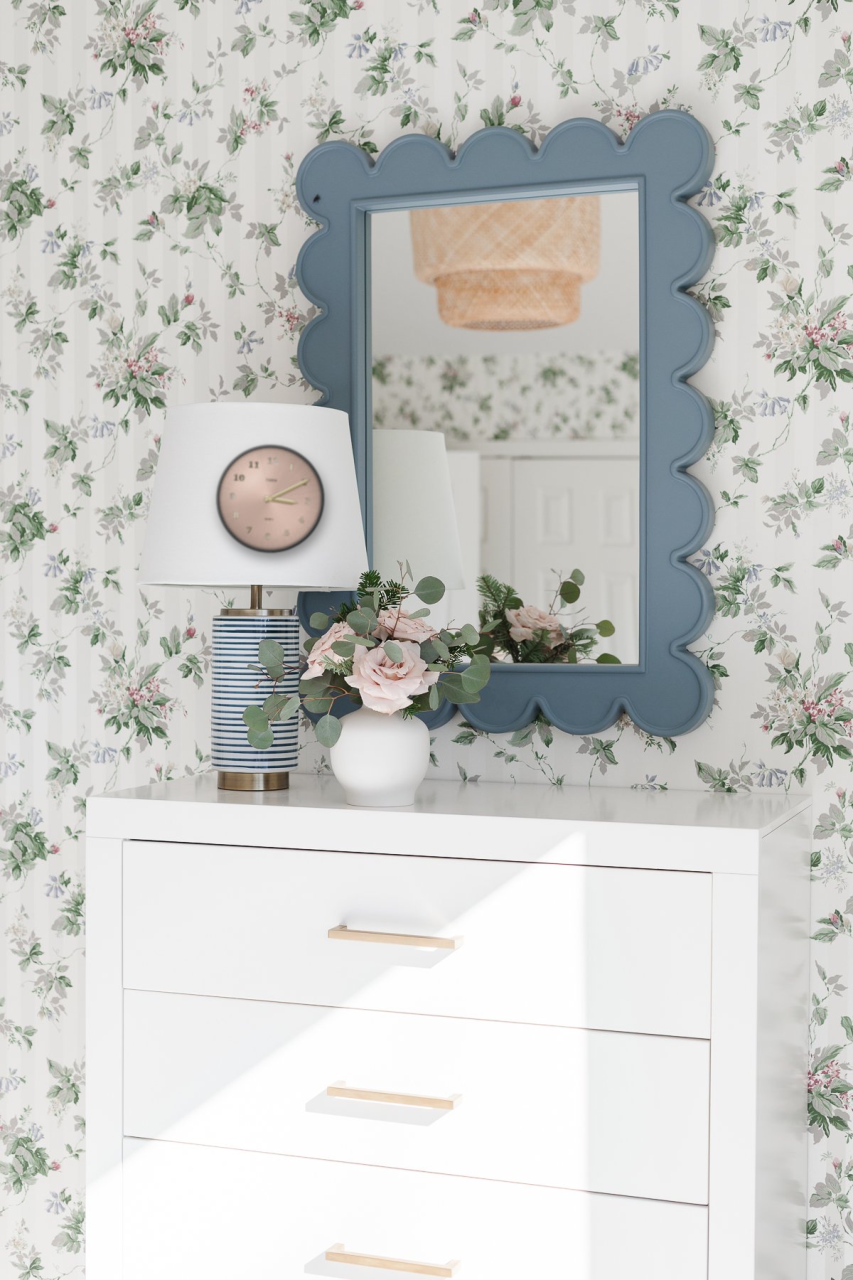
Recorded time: **3:10**
